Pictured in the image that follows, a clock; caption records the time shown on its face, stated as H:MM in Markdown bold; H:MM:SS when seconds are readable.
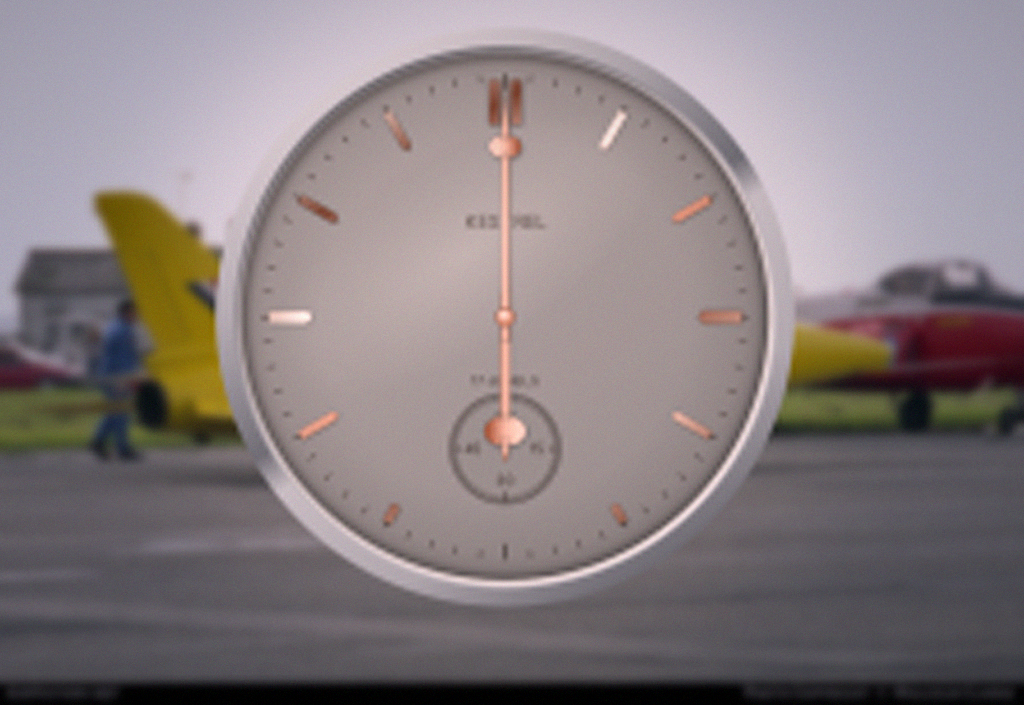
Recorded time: **6:00**
